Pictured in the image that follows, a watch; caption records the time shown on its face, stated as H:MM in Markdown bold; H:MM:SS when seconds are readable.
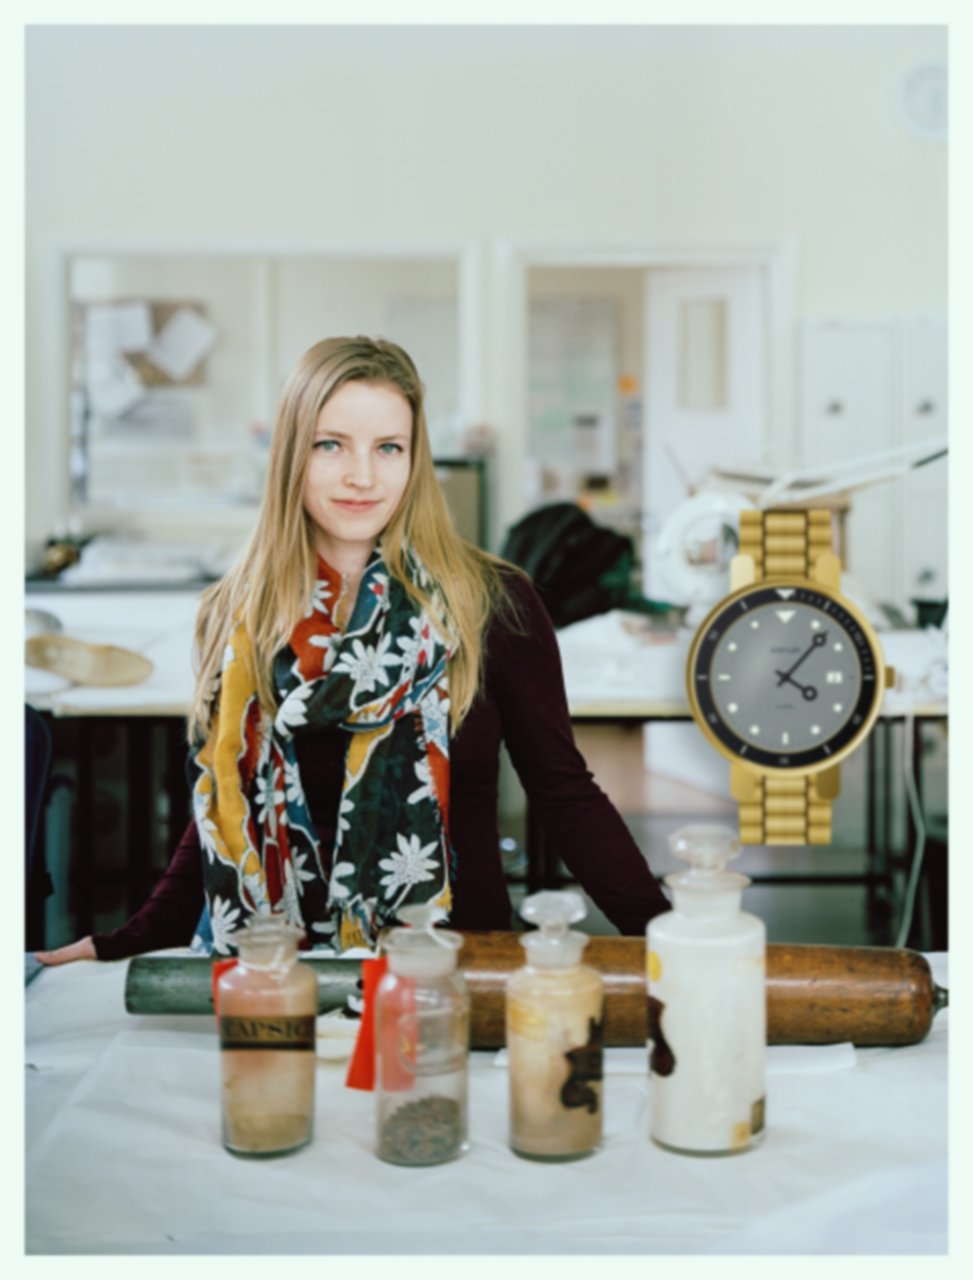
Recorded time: **4:07**
